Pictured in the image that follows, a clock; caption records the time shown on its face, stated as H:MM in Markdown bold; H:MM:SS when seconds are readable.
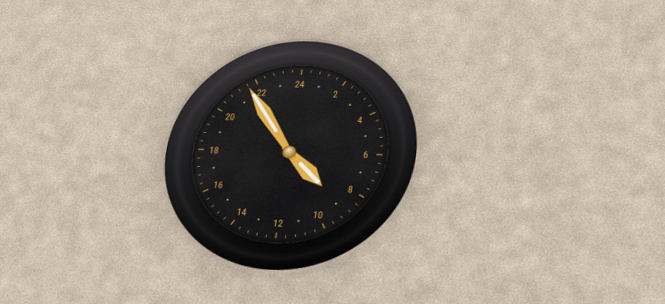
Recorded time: **8:54**
